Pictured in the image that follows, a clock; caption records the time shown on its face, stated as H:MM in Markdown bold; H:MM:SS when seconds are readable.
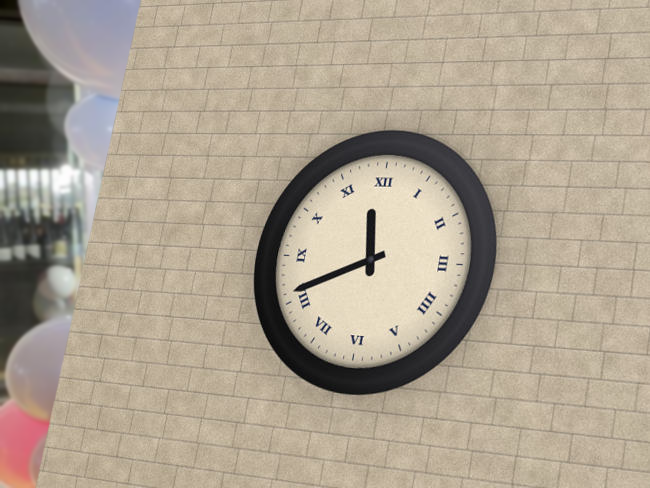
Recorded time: **11:41**
